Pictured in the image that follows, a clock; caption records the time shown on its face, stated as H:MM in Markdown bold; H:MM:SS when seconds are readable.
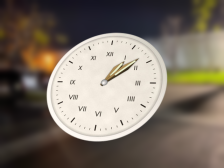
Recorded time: **1:08**
